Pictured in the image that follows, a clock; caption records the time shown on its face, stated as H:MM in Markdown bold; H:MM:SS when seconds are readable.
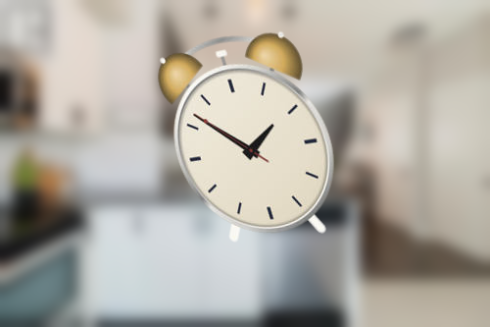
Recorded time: **1:51:52**
